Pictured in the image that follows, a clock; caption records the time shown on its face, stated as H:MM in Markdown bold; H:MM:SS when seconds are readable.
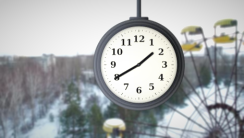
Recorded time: **1:40**
